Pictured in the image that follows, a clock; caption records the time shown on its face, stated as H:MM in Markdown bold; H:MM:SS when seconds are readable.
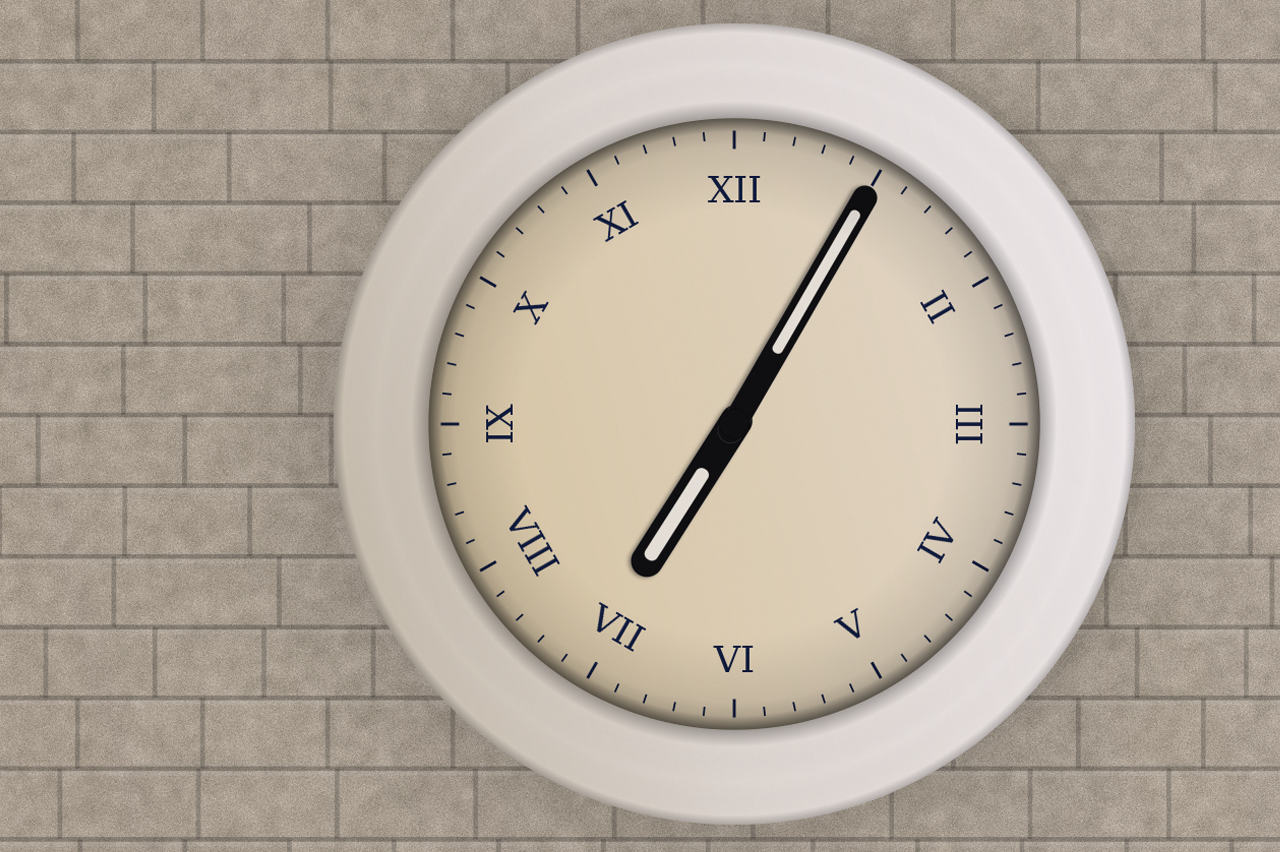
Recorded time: **7:05**
